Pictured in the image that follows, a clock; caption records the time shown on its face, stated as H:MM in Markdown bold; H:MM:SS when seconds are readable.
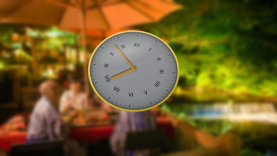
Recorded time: **7:53**
